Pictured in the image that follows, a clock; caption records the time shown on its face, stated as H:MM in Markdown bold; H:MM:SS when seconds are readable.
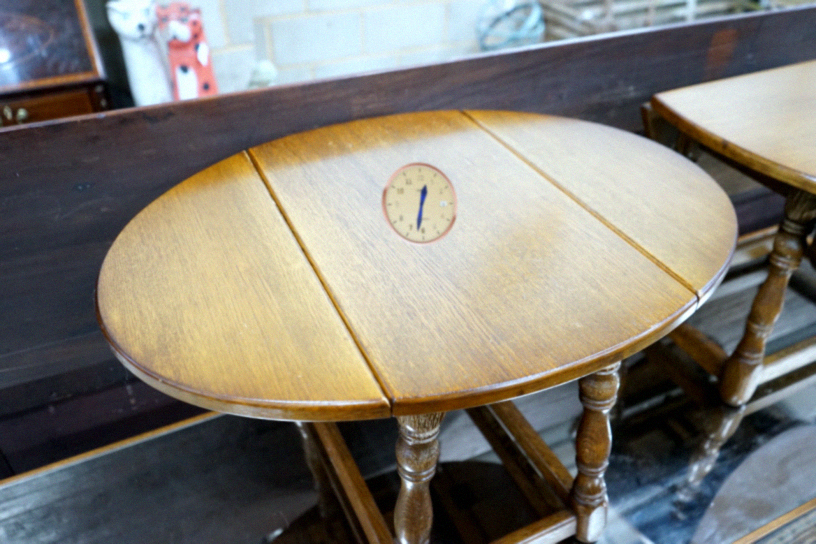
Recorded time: **12:32**
